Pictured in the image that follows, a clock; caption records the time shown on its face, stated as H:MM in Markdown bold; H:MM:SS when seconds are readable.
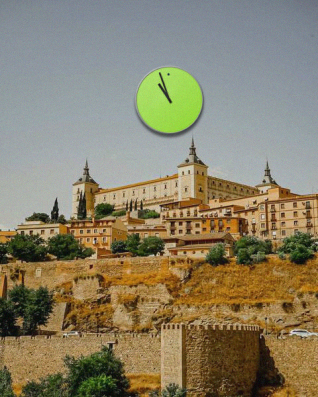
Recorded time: **10:57**
